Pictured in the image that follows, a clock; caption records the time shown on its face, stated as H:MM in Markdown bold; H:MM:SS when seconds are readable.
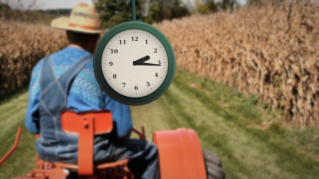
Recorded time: **2:16**
